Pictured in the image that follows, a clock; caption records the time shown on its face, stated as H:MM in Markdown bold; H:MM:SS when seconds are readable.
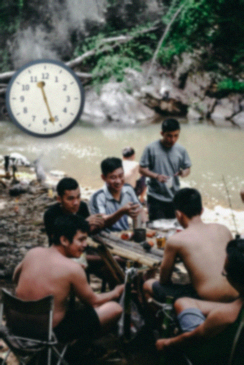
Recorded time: **11:27**
